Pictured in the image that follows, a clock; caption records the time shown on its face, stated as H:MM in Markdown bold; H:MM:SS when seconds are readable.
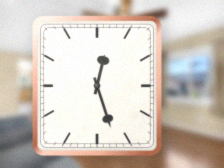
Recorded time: **12:27**
